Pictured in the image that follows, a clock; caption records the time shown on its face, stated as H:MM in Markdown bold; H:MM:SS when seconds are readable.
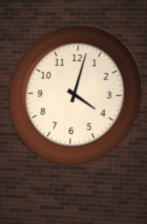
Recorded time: **4:02**
